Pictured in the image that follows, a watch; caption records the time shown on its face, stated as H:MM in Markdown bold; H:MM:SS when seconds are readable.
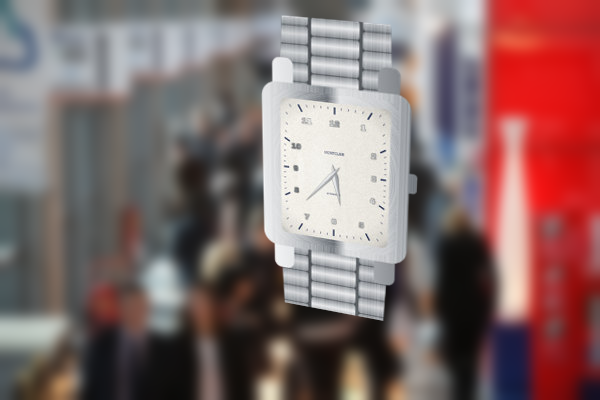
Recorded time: **5:37**
